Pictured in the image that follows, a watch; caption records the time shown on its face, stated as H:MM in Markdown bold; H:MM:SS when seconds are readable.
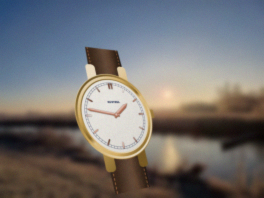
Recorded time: **1:47**
